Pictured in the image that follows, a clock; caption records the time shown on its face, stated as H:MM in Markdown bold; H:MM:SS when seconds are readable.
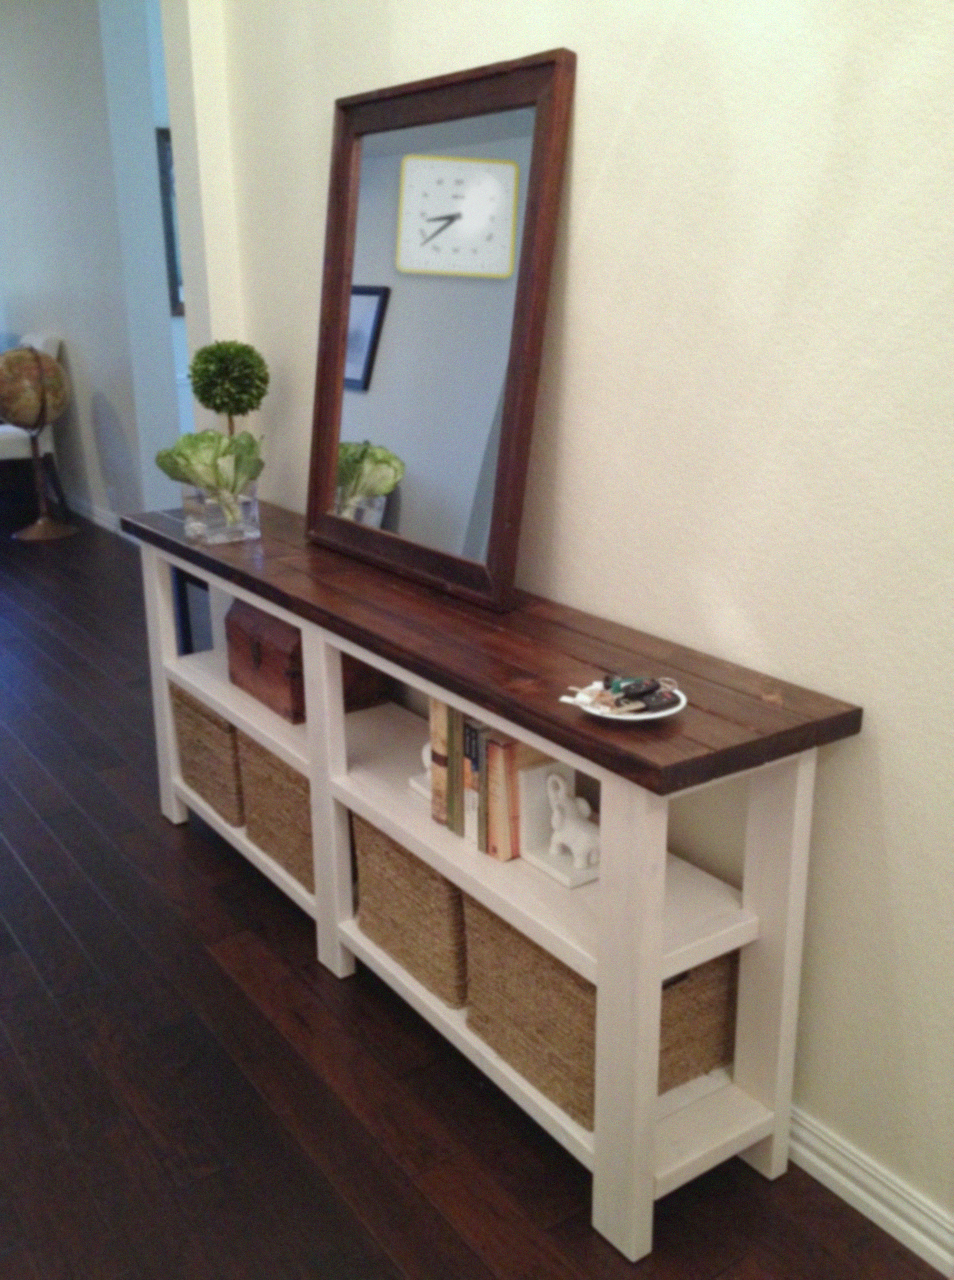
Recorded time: **8:38**
